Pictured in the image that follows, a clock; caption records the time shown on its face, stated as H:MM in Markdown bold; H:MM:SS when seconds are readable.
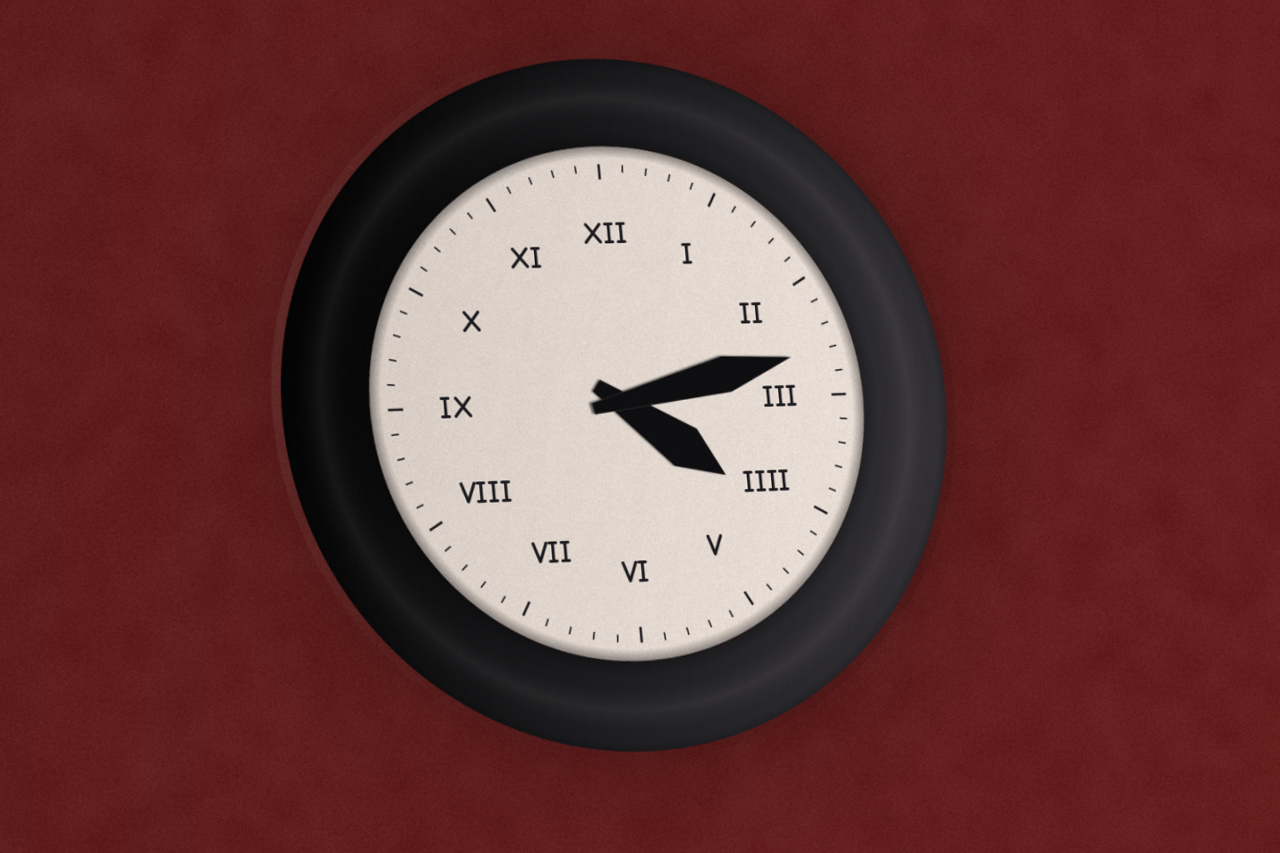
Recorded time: **4:13**
